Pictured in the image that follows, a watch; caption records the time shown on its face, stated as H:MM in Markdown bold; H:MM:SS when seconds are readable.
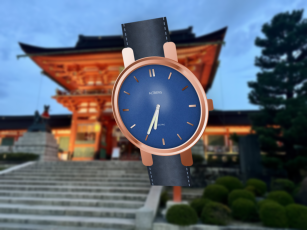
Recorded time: **6:35**
